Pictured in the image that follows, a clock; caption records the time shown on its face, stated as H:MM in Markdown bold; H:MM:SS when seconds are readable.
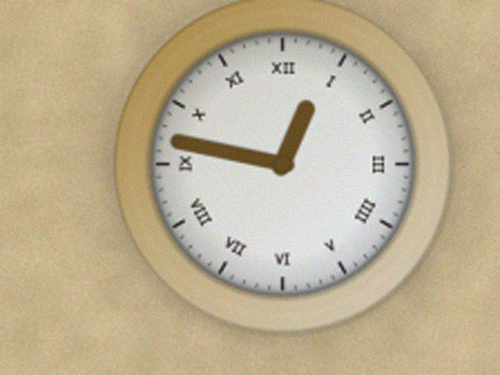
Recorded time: **12:47**
